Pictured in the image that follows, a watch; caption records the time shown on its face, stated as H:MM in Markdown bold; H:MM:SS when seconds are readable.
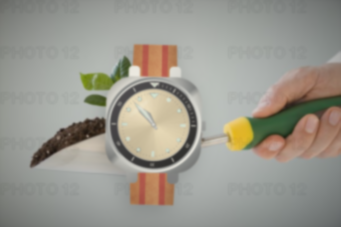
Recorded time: **10:53**
